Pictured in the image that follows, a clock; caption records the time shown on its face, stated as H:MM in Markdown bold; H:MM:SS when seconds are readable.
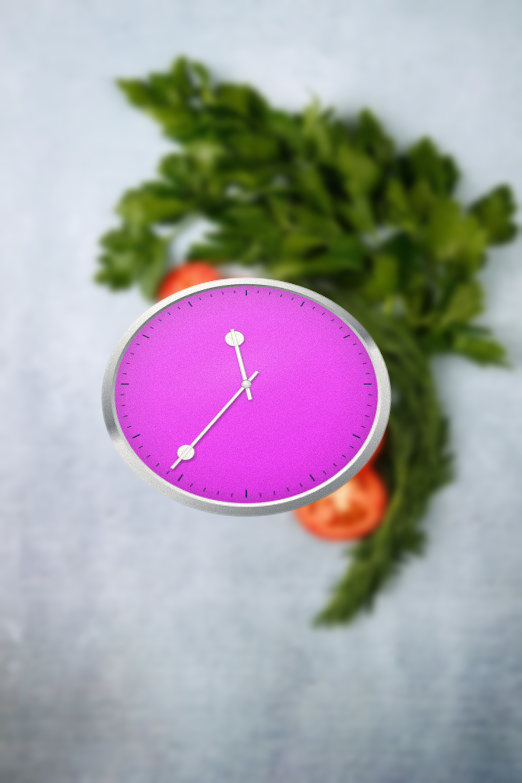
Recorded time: **11:36**
